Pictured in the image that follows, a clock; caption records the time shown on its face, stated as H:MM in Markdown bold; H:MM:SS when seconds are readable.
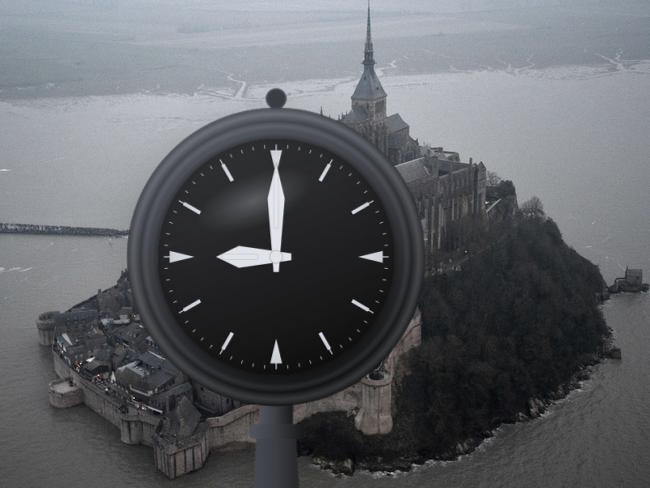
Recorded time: **9:00**
